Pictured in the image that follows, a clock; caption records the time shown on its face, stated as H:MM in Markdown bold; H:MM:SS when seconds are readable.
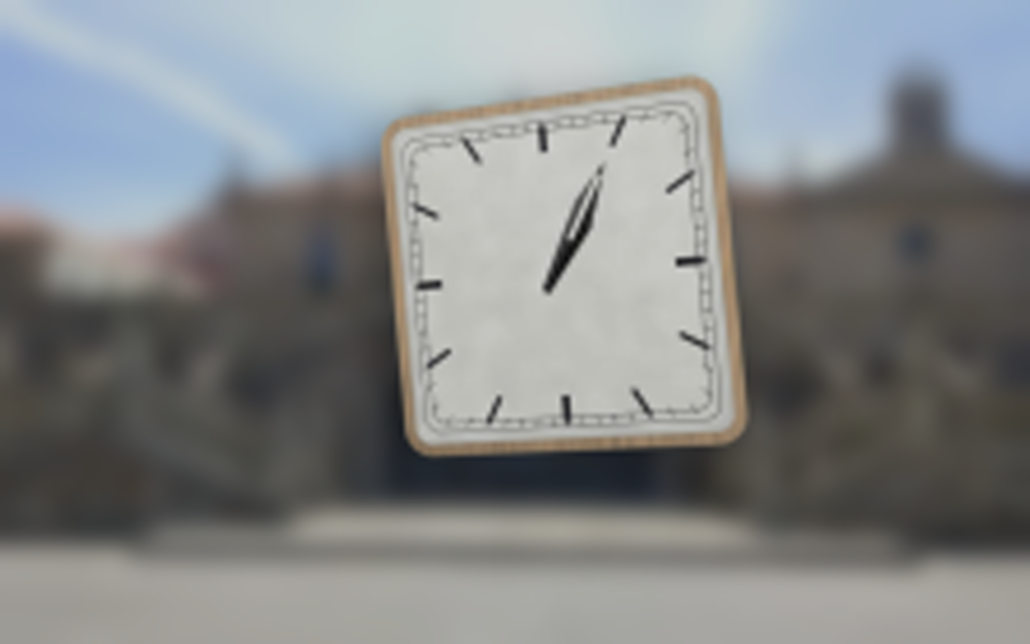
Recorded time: **1:05**
